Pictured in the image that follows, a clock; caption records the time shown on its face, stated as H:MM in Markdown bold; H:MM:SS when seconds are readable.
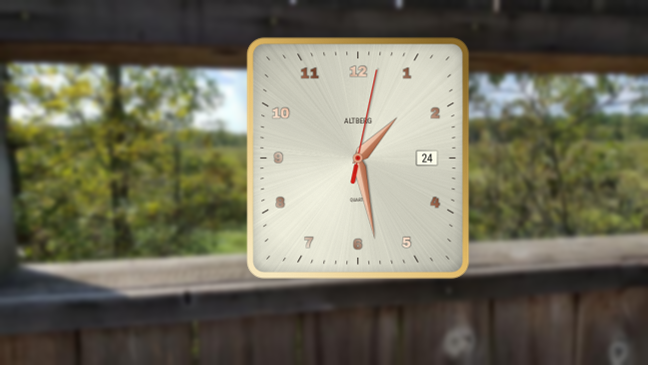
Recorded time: **1:28:02**
